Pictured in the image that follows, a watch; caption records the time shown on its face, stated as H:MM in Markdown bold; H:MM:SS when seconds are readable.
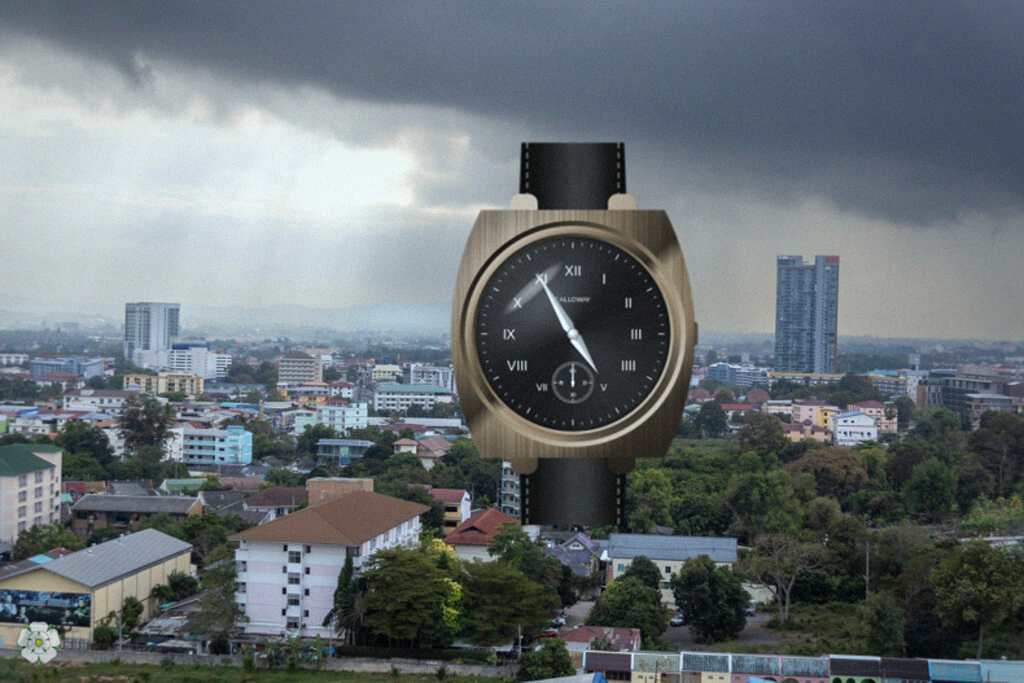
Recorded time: **4:55**
